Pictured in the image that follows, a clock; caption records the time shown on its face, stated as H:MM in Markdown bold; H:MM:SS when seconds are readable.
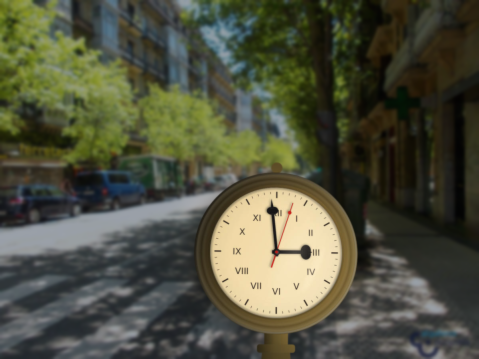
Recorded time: **2:59:03**
